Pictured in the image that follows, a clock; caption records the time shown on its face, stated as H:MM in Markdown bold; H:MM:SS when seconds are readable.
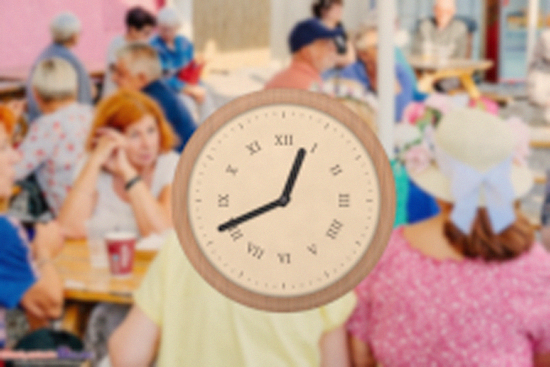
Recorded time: **12:41**
